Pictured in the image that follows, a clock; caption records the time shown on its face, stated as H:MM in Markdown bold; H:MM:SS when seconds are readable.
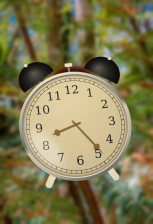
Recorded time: **8:24**
